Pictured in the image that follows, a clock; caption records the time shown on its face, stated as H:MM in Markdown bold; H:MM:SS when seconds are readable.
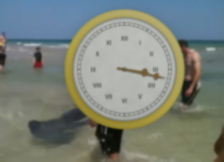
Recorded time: **3:17**
